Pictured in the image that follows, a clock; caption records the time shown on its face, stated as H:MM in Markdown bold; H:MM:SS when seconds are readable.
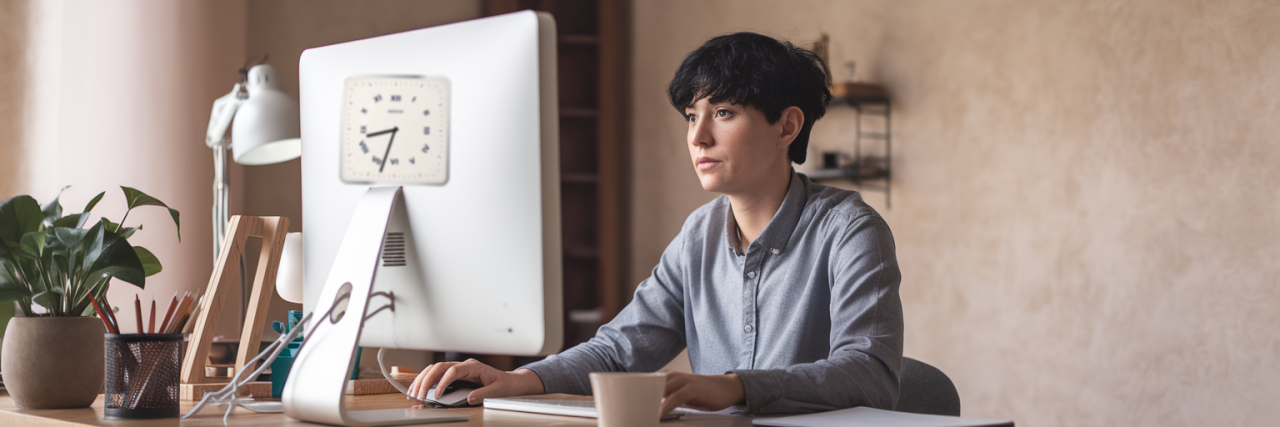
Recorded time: **8:33**
